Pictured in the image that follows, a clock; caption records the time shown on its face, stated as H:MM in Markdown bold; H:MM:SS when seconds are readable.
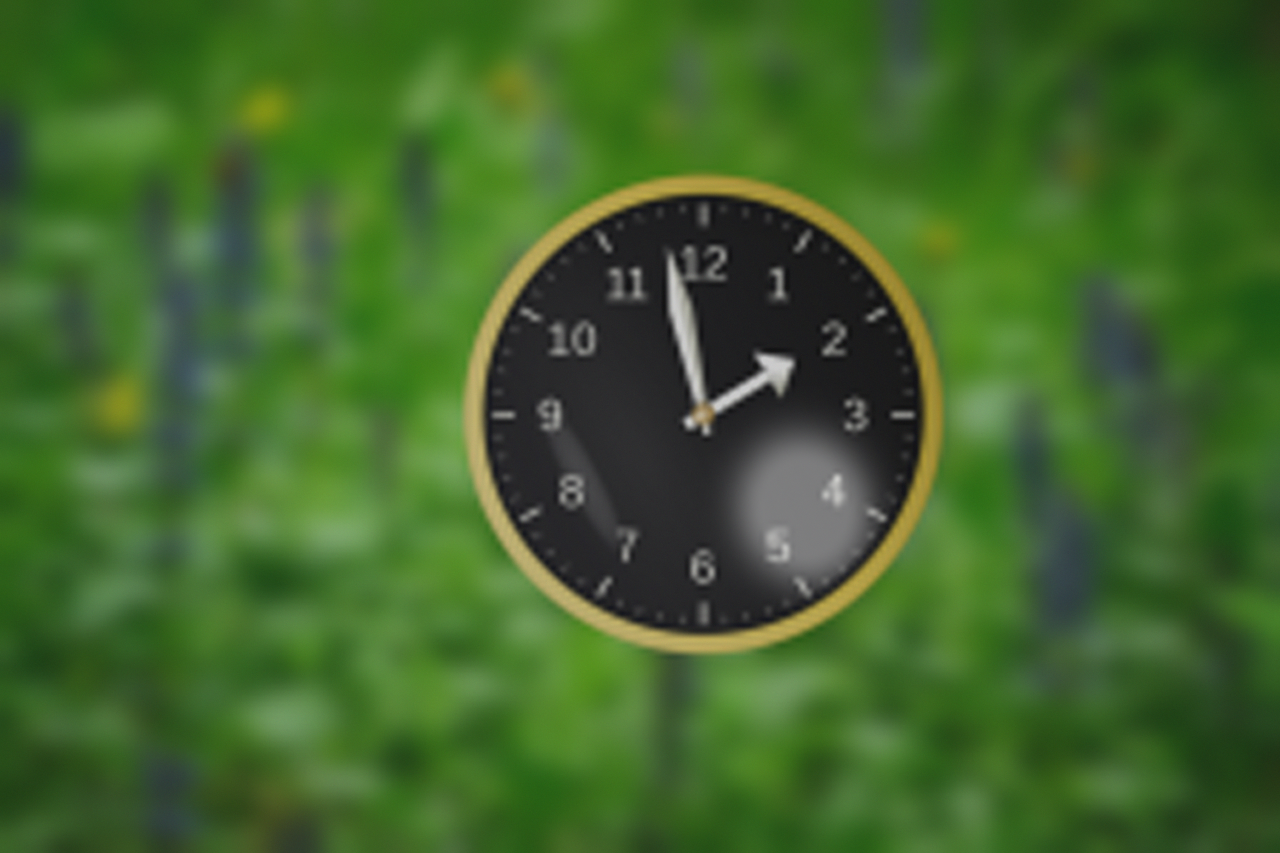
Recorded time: **1:58**
